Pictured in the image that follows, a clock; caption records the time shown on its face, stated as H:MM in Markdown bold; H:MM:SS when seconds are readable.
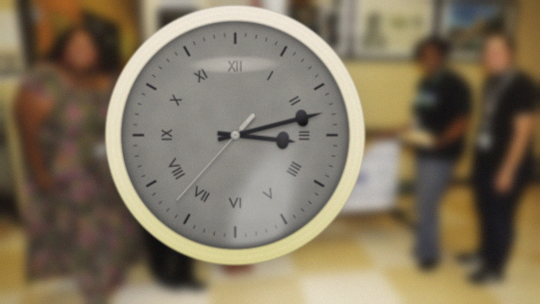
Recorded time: **3:12:37**
